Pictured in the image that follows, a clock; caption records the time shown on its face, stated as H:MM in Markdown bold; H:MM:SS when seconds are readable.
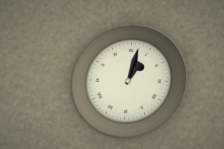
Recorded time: **1:02**
